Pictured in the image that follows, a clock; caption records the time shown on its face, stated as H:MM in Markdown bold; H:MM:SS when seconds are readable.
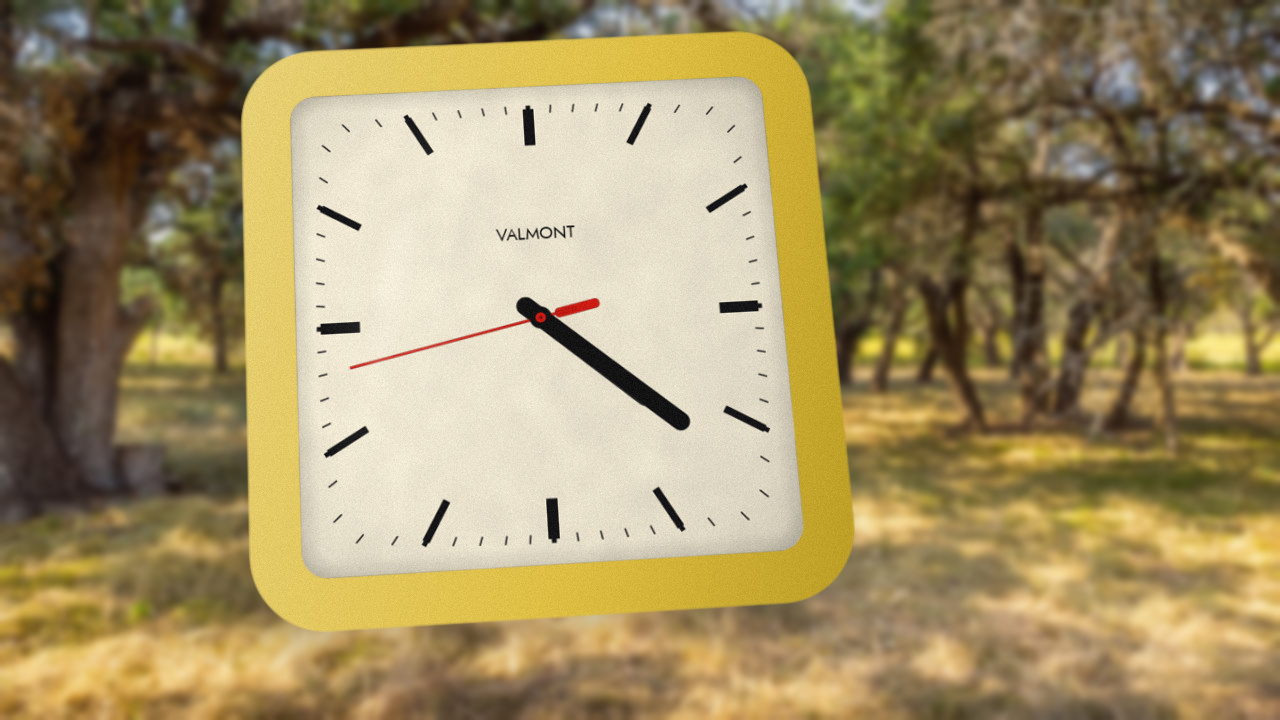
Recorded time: **4:21:43**
